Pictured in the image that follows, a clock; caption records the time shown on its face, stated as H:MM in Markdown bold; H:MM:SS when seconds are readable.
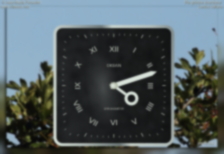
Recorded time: **4:12**
